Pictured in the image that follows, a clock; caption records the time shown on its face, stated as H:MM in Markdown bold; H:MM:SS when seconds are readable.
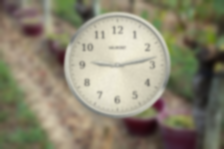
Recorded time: **9:13**
